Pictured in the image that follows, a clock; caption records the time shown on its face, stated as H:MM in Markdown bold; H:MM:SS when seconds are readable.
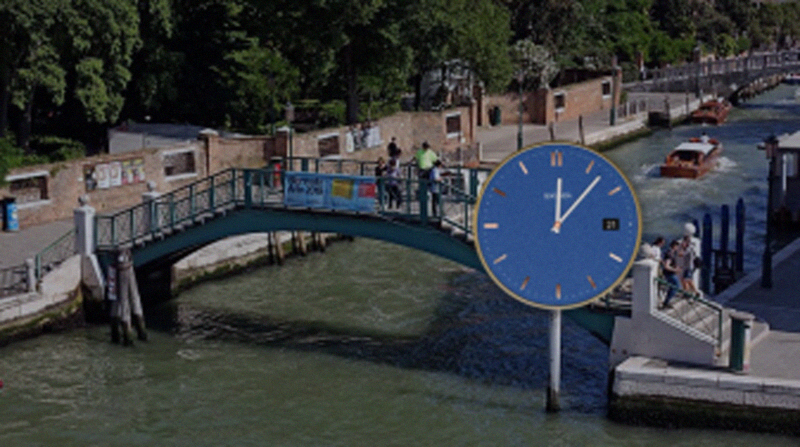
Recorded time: **12:07**
